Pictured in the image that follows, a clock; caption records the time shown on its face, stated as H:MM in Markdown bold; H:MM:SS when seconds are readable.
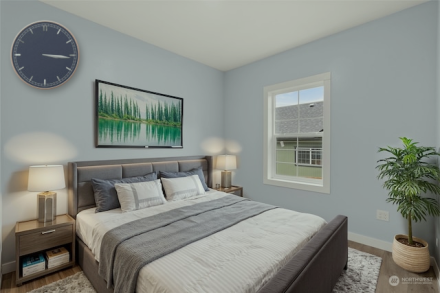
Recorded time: **3:16**
